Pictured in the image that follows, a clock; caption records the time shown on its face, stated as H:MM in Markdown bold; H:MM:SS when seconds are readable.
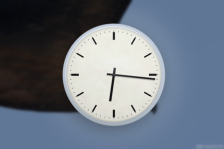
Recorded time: **6:16**
